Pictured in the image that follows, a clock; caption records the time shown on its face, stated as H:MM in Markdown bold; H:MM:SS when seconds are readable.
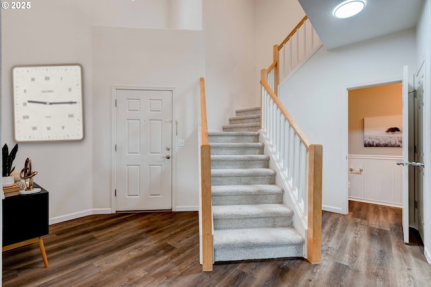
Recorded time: **9:15**
